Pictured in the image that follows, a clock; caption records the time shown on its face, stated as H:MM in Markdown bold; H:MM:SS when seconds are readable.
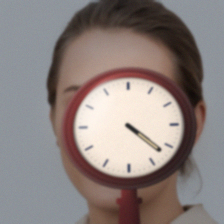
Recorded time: **4:22**
